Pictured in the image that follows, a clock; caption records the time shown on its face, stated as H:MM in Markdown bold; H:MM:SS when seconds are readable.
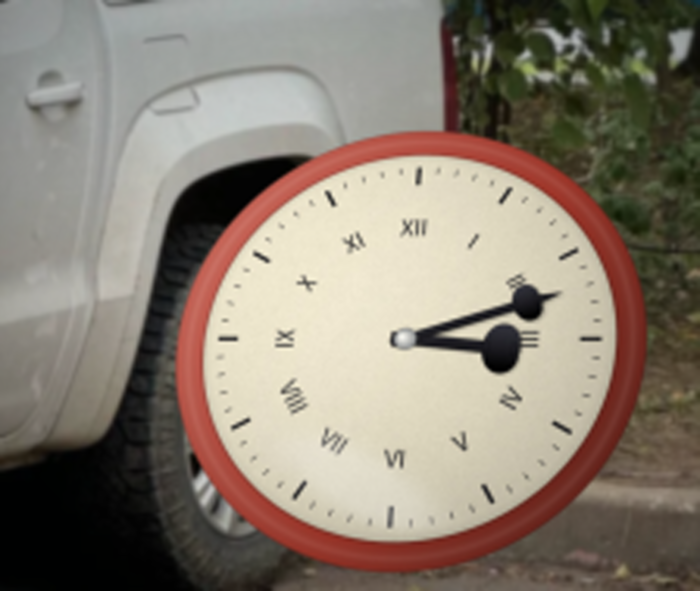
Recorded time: **3:12**
